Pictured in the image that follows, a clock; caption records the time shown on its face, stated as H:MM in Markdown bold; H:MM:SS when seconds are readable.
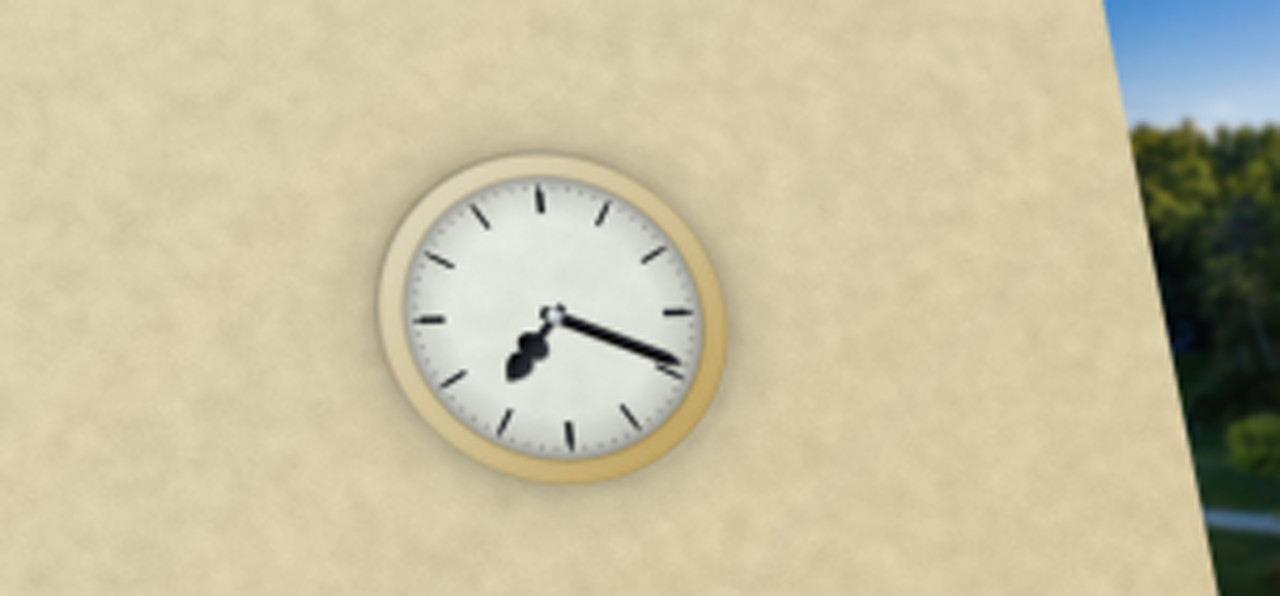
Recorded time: **7:19**
